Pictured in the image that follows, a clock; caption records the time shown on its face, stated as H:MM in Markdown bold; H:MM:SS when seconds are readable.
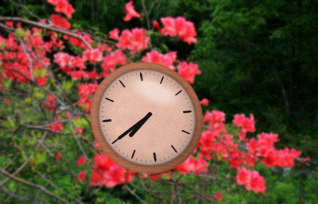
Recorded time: **7:40**
